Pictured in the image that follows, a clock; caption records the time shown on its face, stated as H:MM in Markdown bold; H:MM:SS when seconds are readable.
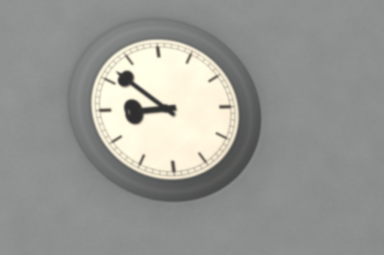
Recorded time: **8:52**
